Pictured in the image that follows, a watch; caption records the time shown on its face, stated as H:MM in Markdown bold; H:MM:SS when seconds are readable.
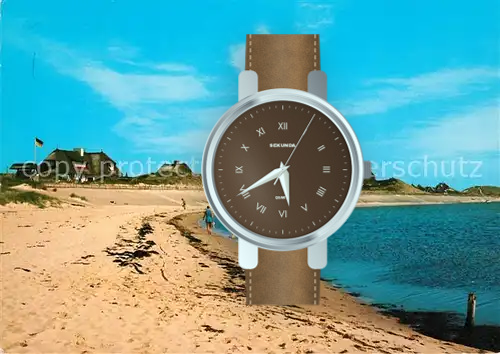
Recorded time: **5:40:05**
